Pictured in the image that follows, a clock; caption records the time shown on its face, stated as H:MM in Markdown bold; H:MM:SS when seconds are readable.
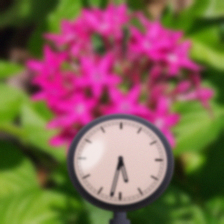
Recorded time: **5:32**
